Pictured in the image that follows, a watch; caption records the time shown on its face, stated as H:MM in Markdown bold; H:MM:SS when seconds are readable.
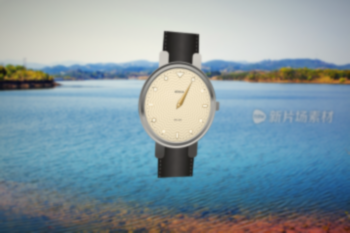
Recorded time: **1:05**
